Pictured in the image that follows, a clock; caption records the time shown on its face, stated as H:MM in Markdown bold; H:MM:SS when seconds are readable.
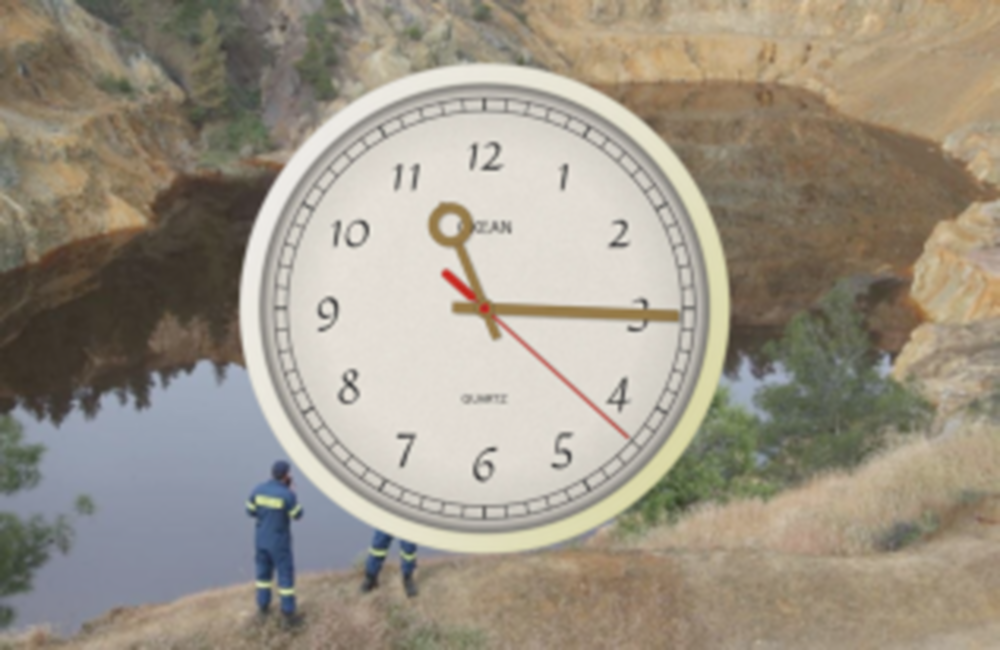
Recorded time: **11:15:22**
